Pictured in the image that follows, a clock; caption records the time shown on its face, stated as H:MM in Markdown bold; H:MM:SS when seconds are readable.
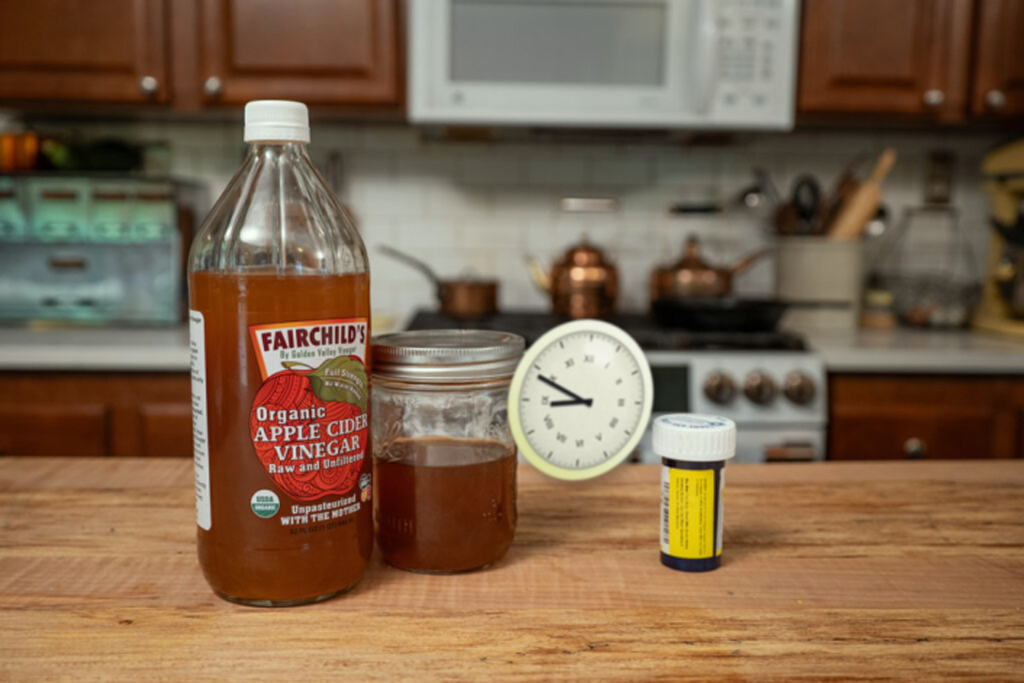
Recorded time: **8:49**
